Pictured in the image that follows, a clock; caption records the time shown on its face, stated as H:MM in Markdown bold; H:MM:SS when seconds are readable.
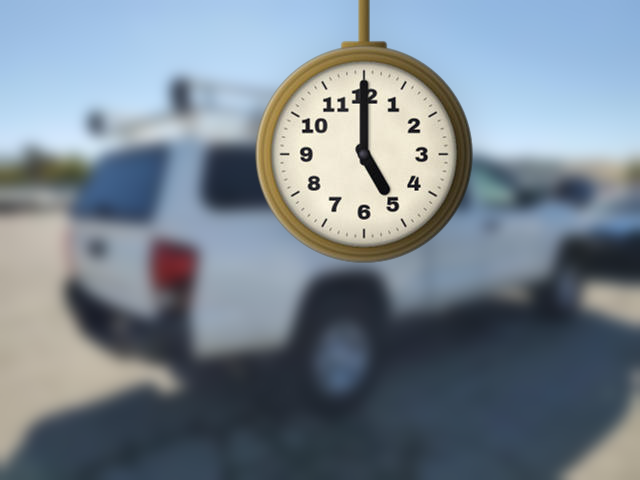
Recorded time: **5:00**
